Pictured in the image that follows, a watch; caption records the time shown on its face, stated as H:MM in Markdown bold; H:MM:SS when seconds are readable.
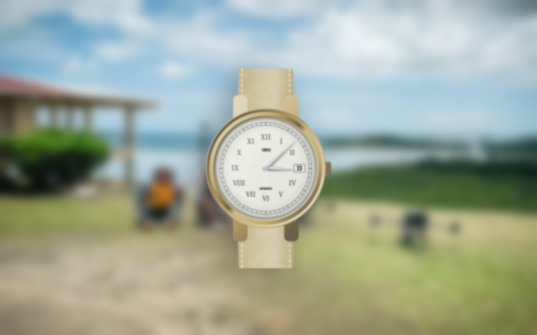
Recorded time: **3:08**
